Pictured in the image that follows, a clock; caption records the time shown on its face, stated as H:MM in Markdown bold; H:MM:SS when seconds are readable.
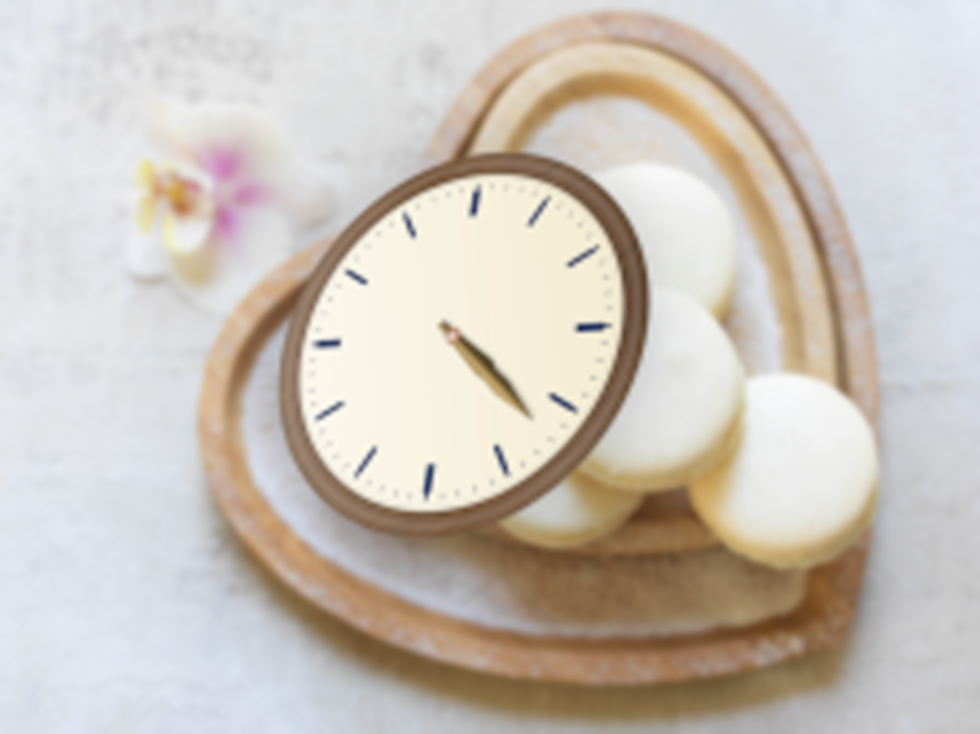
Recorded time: **4:22**
